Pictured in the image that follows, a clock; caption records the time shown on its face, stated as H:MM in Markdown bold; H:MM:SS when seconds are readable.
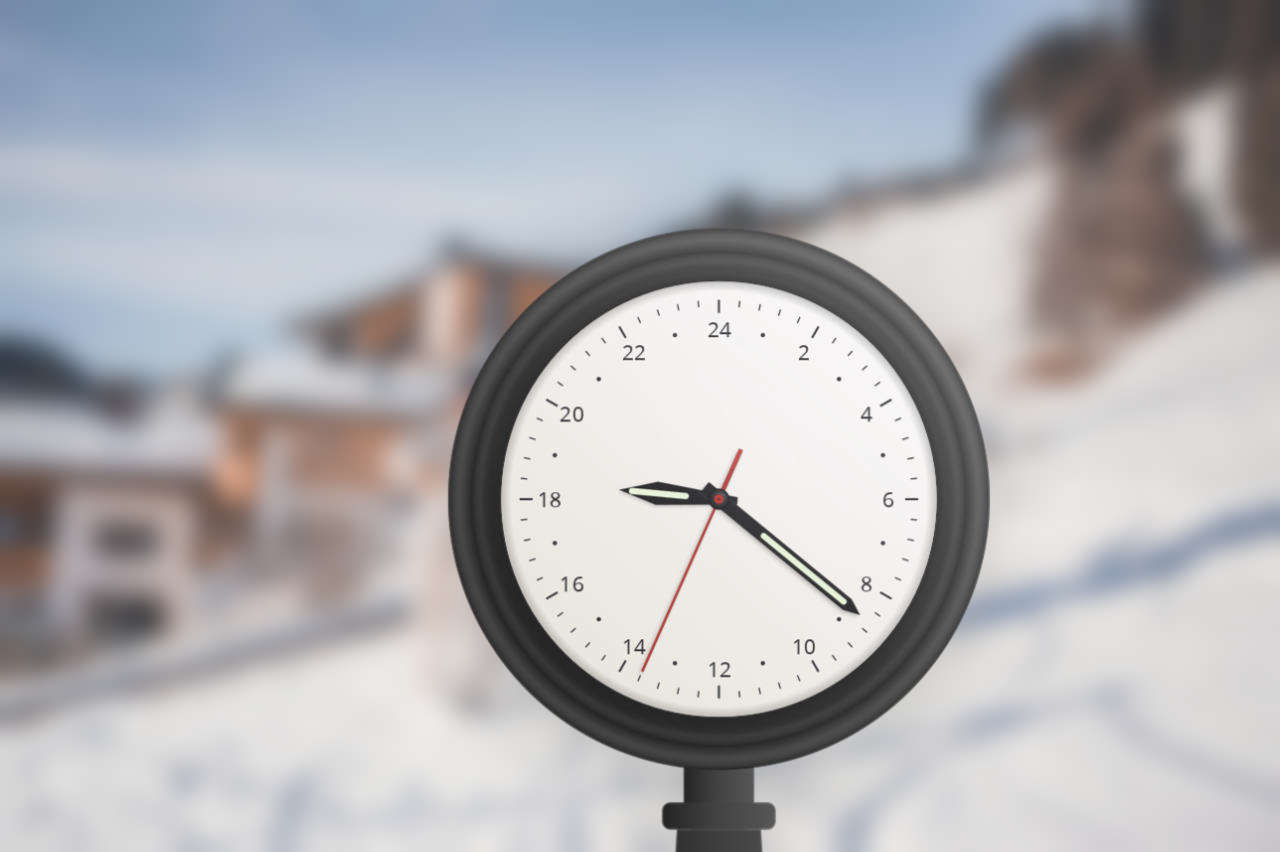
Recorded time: **18:21:34**
